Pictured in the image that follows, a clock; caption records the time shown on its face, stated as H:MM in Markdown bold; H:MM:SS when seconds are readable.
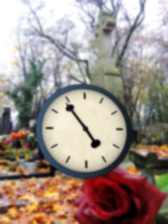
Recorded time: **4:54**
